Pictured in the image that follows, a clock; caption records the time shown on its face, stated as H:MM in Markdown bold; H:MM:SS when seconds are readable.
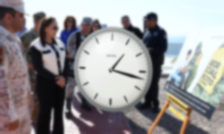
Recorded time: **1:17**
